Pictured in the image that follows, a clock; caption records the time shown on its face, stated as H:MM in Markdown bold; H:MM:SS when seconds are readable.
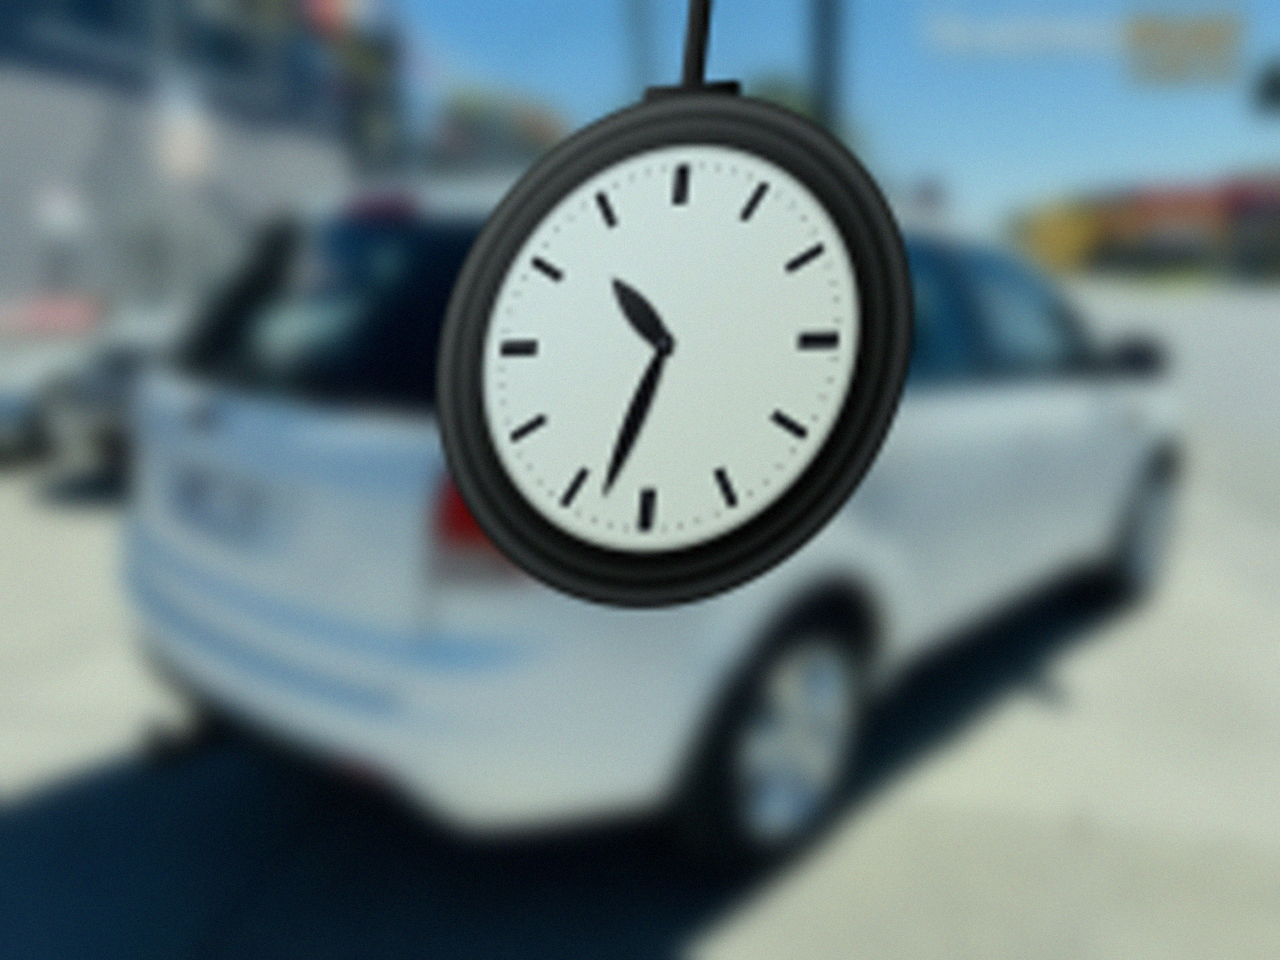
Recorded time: **10:33**
